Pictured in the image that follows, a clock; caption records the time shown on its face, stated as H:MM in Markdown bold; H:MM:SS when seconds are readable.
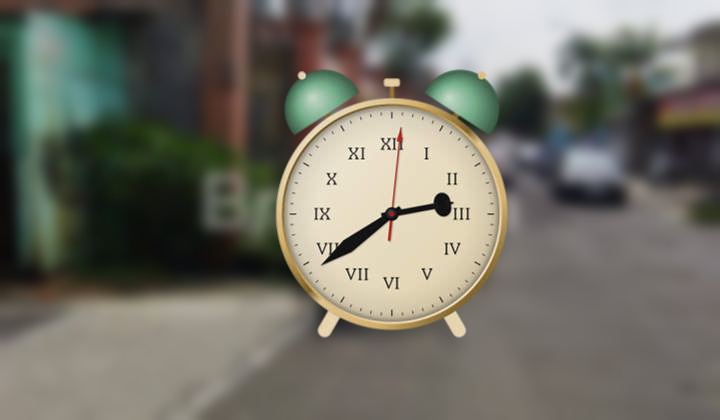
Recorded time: **2:39:01**
